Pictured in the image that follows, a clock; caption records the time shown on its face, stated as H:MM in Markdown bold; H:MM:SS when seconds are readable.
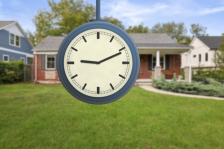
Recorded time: **9:11**
